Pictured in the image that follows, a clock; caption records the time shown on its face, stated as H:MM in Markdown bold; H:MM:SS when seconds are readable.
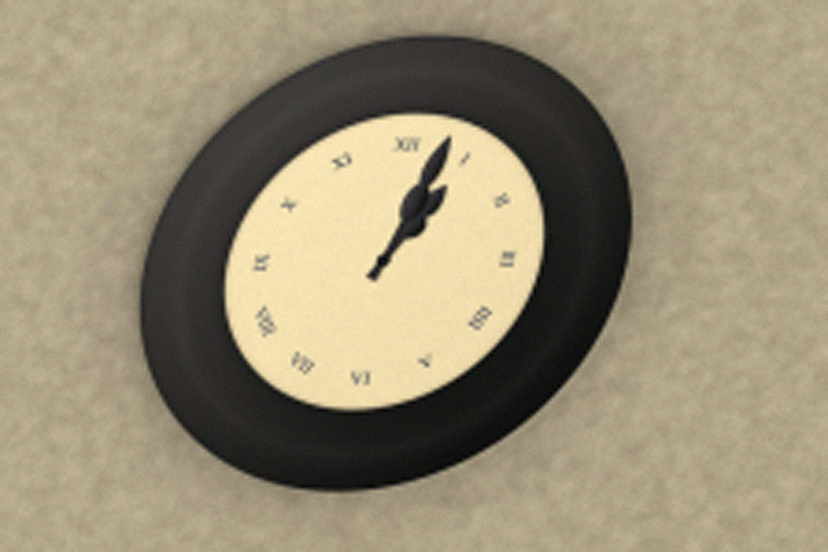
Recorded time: **1:03**
